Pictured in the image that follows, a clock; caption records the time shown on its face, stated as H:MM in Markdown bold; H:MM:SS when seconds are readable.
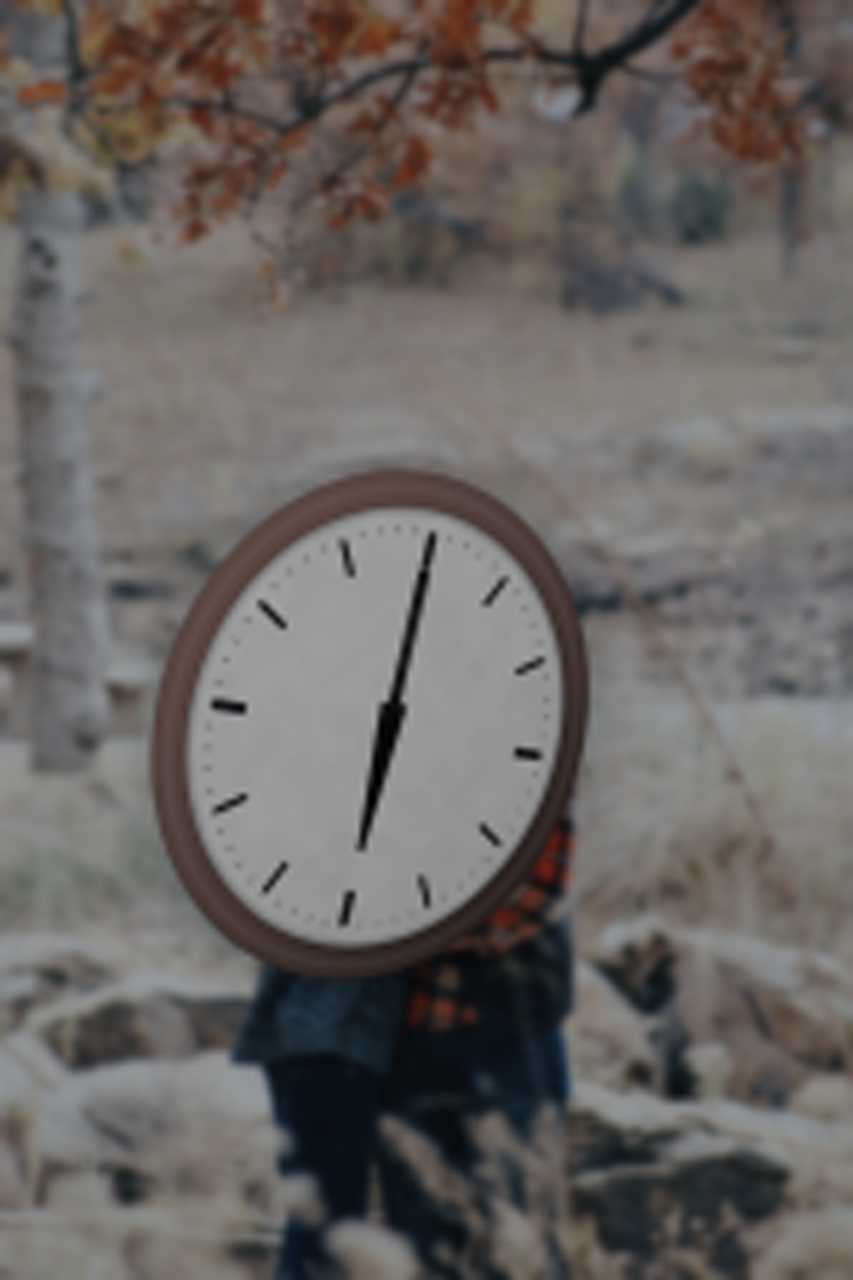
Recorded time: **6:00**
